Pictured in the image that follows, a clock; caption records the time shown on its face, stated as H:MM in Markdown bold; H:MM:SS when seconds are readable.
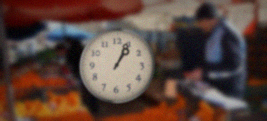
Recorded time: **1:04**
